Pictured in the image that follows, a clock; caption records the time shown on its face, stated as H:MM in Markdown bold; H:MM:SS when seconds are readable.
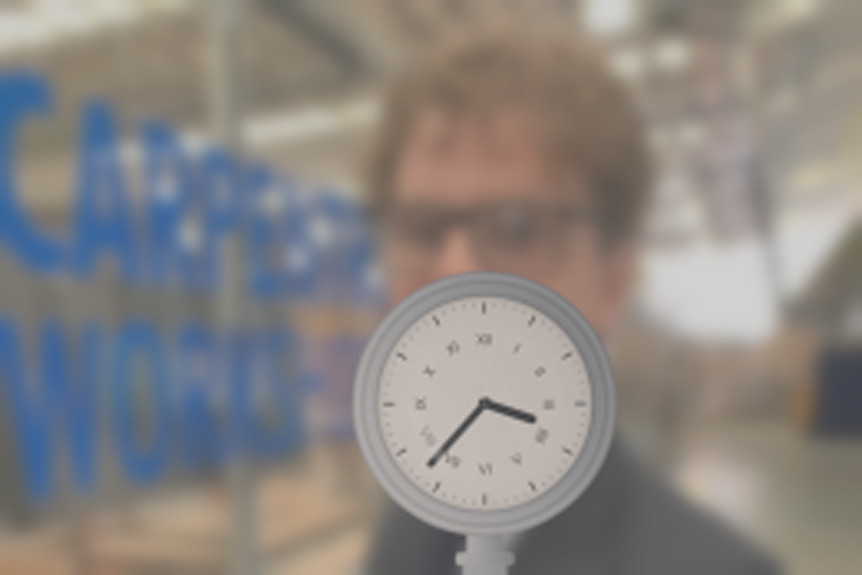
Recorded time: **3:37**
